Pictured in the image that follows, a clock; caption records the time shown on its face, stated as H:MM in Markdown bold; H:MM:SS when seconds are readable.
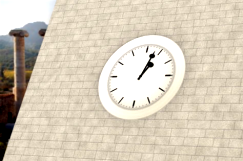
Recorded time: **1:03**
